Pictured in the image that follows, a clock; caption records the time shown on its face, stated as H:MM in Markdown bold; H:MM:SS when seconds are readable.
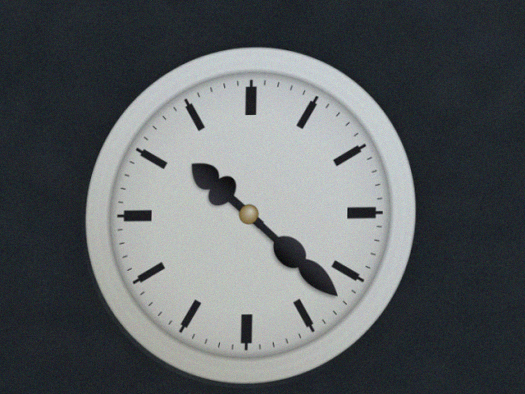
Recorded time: **10:22**
